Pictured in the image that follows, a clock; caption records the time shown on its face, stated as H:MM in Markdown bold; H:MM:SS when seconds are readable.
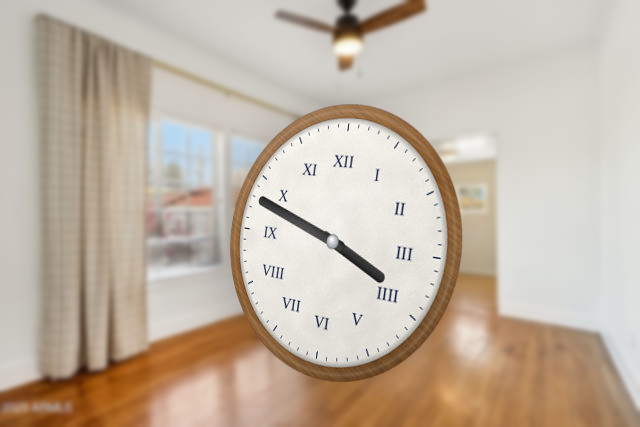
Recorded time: **3:48**
